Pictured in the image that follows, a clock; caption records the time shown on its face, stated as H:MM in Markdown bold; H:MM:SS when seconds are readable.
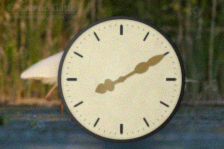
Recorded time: **8:10**
